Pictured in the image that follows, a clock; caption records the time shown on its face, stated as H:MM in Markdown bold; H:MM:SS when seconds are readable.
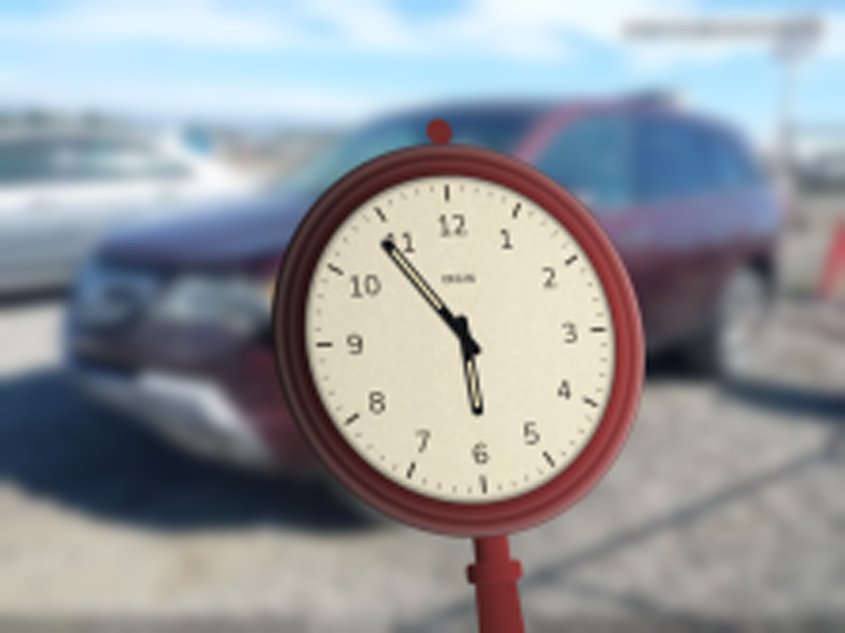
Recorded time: **5:54**
